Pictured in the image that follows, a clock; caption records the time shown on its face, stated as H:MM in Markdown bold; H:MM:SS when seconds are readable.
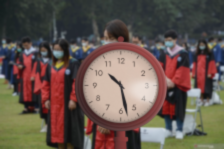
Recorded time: **10:28**
